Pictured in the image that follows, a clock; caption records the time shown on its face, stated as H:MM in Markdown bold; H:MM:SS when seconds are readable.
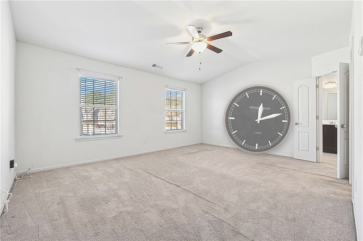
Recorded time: **12:12**
